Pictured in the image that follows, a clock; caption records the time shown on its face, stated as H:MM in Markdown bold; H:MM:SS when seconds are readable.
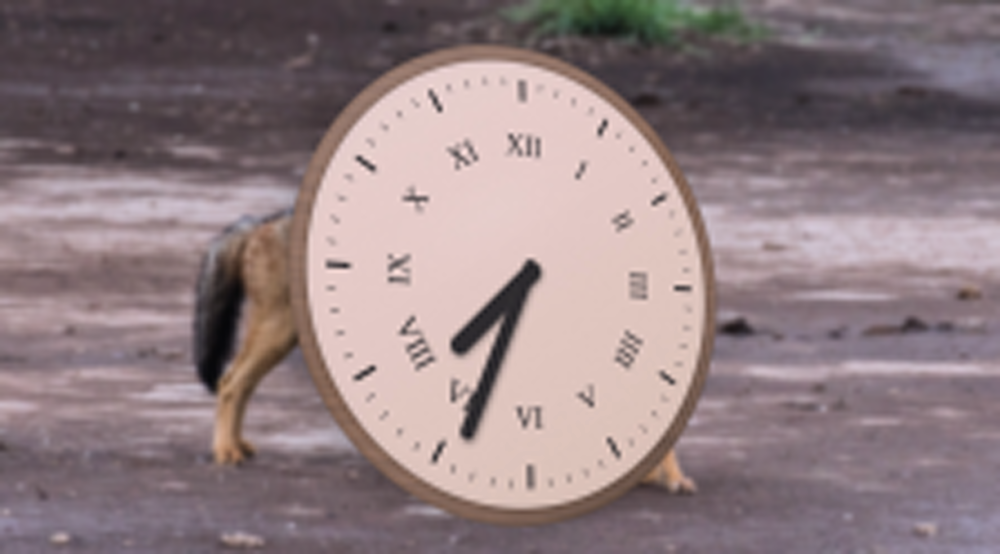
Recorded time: **7:34**
